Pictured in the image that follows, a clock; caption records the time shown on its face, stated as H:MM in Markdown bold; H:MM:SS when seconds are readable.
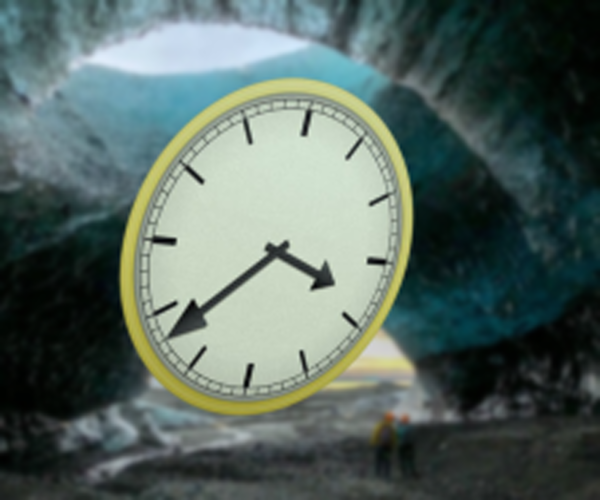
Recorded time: **3:38**
